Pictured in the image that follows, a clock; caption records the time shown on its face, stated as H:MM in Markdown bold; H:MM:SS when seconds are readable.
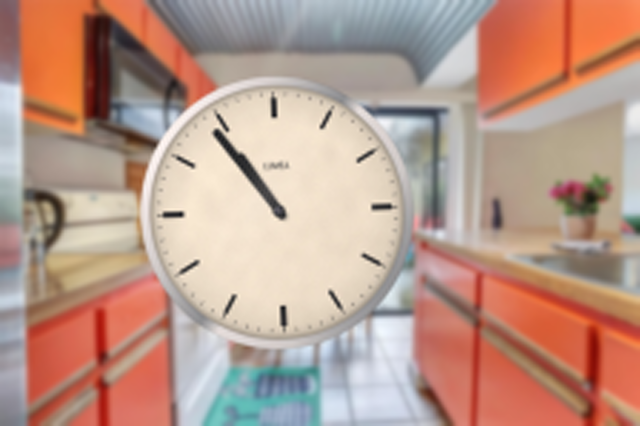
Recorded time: **10:54**
